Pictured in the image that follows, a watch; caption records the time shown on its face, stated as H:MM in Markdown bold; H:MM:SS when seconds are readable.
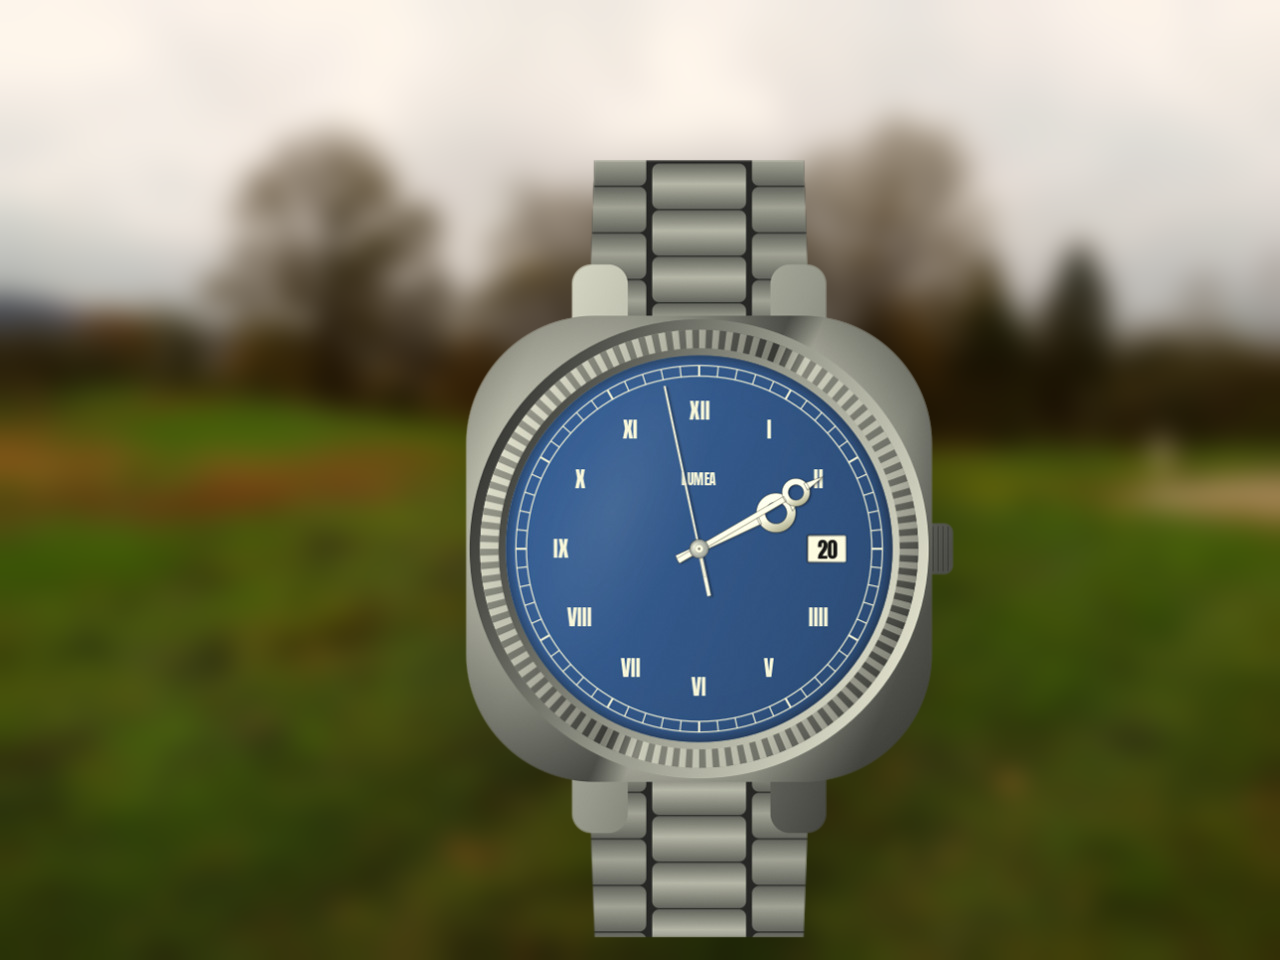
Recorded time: **2:09:58**
